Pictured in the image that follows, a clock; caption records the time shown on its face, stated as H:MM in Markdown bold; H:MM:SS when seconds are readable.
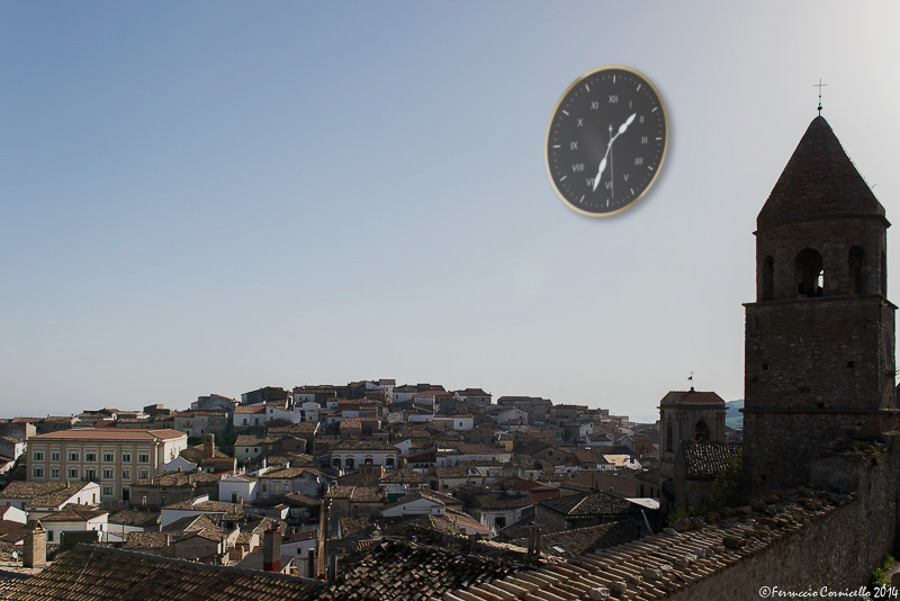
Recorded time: **1:33:29**
